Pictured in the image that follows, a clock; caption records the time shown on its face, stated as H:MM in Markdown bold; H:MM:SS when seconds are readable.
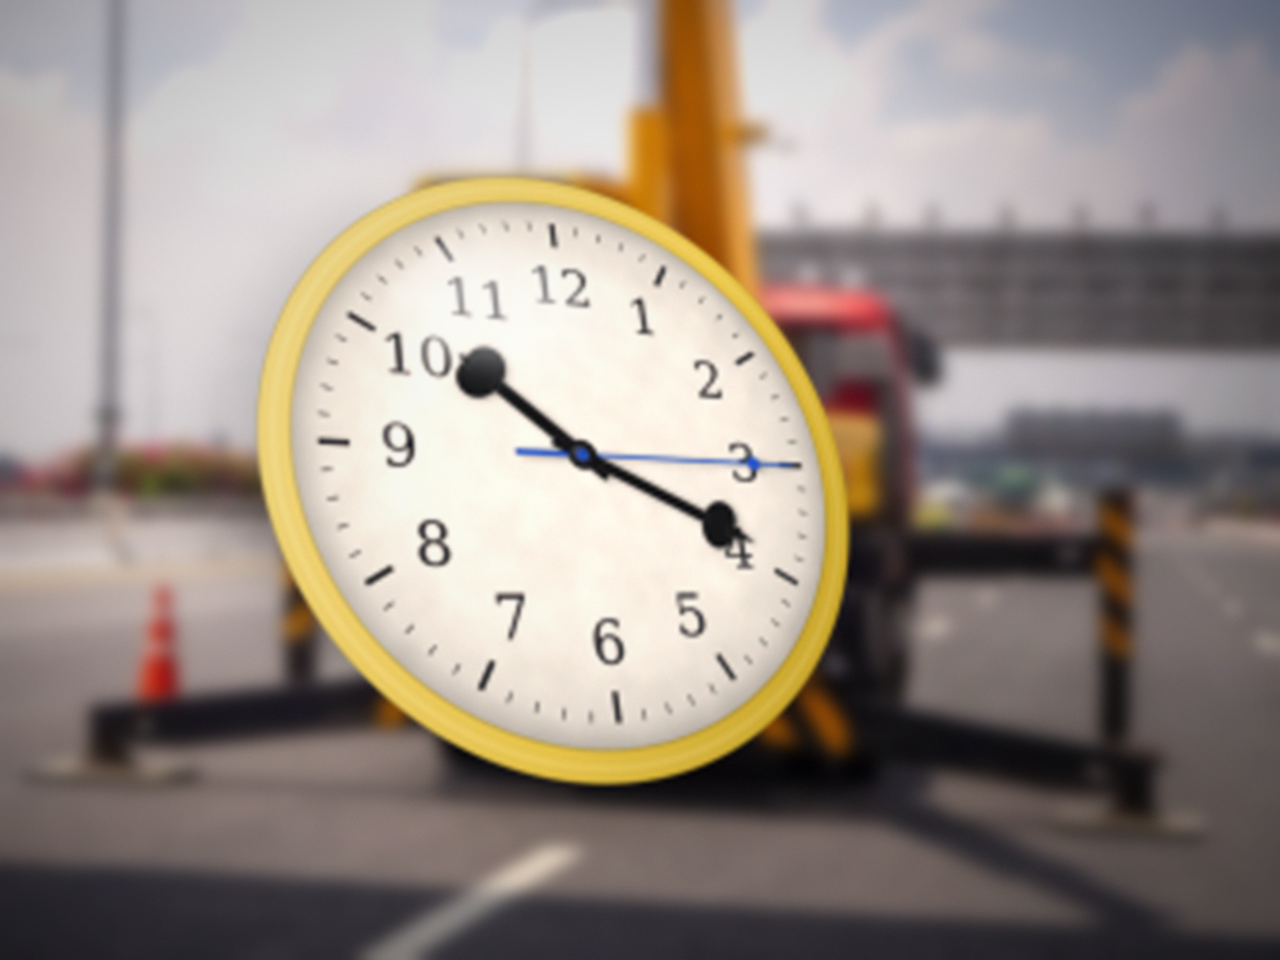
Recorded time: **10:19:15**
